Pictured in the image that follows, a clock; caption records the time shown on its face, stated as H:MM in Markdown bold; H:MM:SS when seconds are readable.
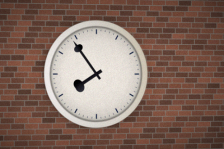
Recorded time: **7:54**
